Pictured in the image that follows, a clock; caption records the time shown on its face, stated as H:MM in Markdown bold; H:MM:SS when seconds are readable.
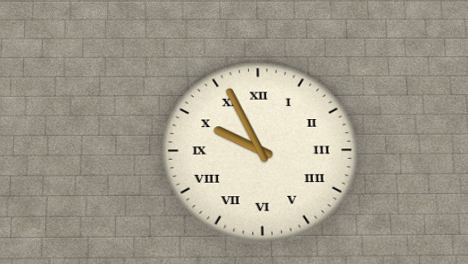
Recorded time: **9:56**
